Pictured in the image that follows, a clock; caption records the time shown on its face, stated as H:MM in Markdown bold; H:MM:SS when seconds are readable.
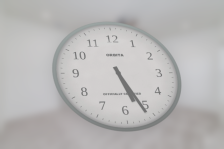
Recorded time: **5:26**
